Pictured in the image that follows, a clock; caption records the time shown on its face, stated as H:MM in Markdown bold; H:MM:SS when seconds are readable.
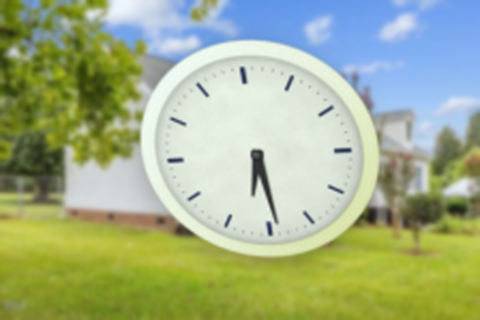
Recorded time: **6:29**
